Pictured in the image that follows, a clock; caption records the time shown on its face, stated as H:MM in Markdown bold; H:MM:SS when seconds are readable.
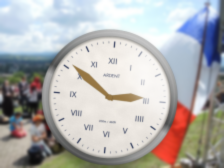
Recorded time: **2:51**
